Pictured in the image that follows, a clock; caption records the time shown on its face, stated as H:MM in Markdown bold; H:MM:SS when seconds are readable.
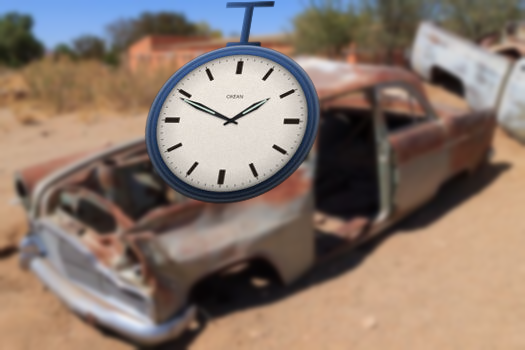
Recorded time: **1:49**
